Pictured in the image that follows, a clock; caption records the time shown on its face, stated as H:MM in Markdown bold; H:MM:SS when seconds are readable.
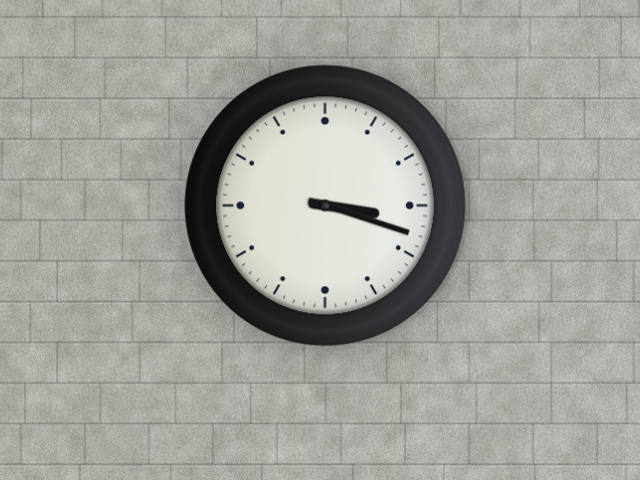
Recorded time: **3:18**
